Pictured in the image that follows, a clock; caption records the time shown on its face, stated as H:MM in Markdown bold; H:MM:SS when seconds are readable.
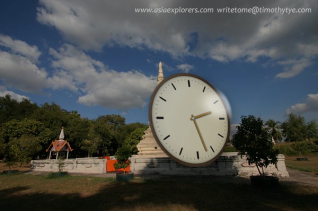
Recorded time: **2:27**
